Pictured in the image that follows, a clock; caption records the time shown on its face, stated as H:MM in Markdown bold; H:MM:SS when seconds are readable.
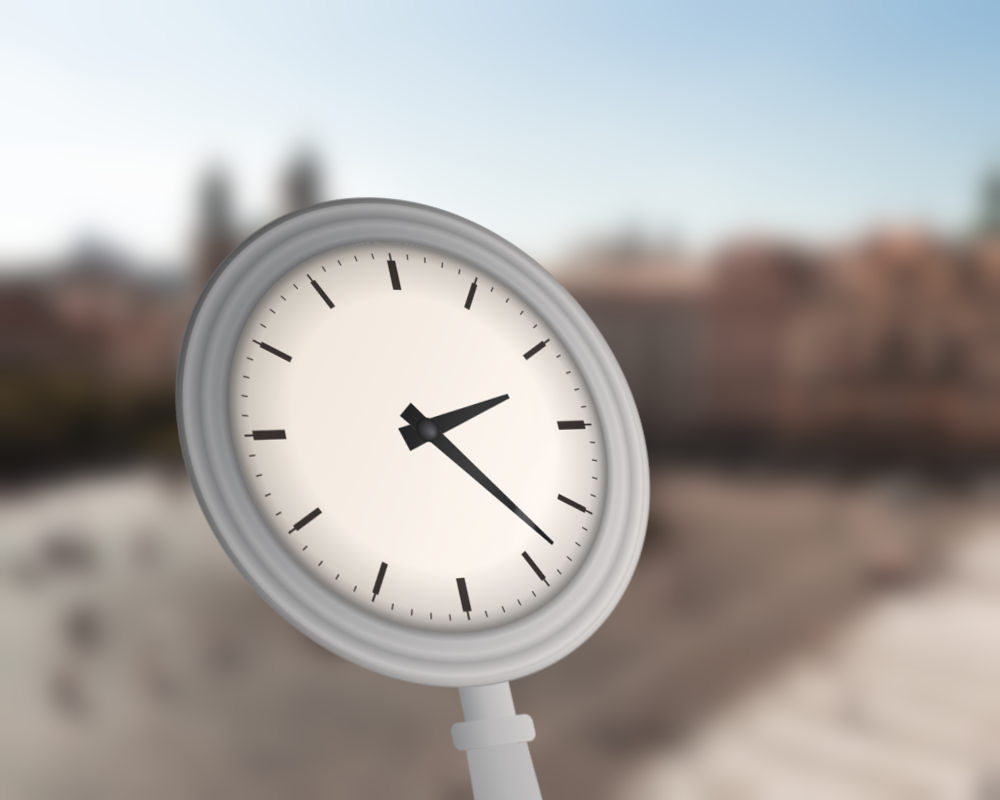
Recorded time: **2:23**
